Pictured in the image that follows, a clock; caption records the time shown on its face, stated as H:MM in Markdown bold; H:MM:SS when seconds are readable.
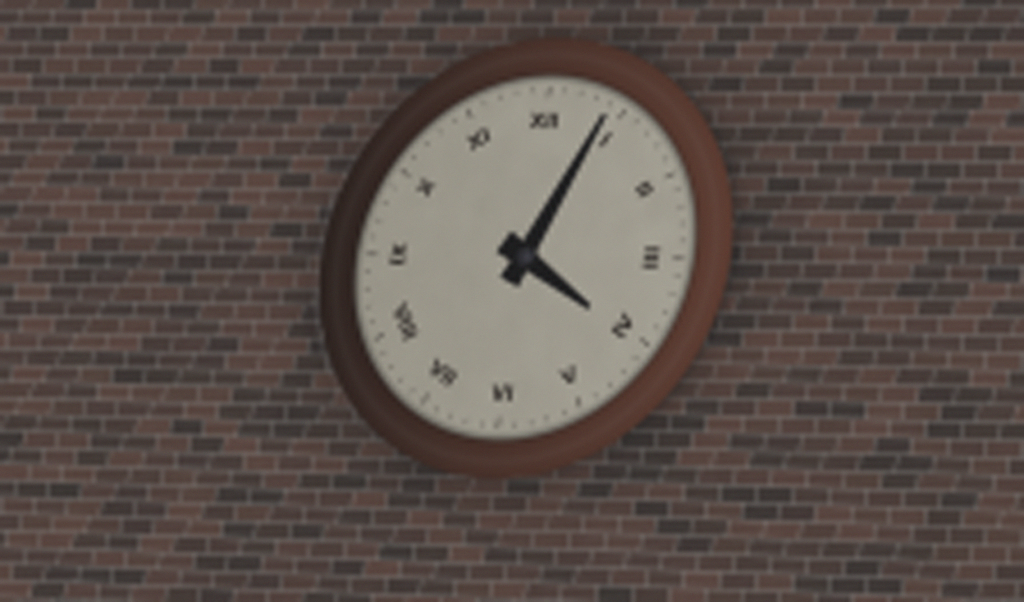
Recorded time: **4:04**
